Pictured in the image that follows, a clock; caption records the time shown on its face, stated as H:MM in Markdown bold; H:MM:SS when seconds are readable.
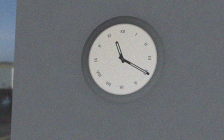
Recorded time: **11:20**
